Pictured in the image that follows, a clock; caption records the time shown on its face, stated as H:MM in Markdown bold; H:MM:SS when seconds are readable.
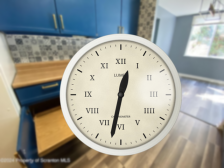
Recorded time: **12:32**
